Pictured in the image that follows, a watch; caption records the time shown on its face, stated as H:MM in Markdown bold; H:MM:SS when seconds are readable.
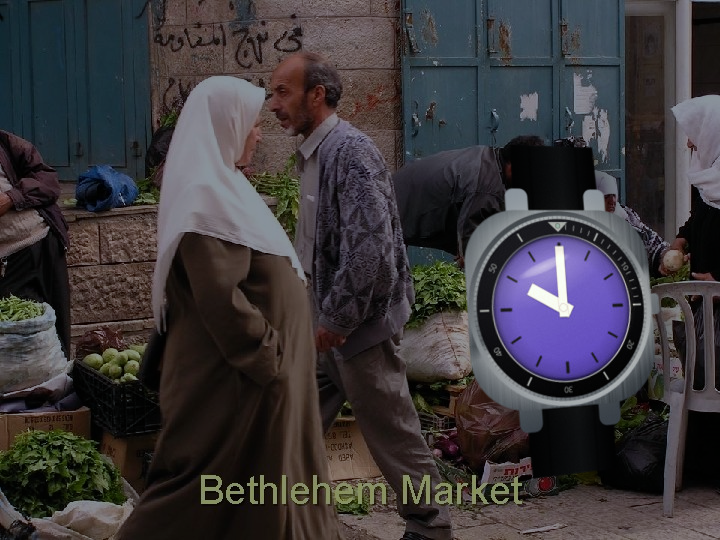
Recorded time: **10:00**
